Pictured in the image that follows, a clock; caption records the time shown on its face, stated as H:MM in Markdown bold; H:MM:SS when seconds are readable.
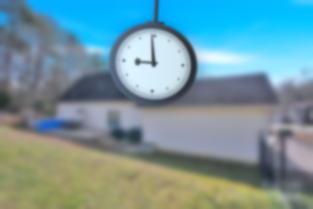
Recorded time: **8:59**
